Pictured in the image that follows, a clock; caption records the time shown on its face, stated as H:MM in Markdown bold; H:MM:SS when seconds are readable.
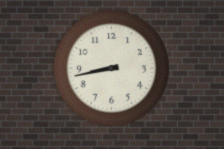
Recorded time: **8:43**
